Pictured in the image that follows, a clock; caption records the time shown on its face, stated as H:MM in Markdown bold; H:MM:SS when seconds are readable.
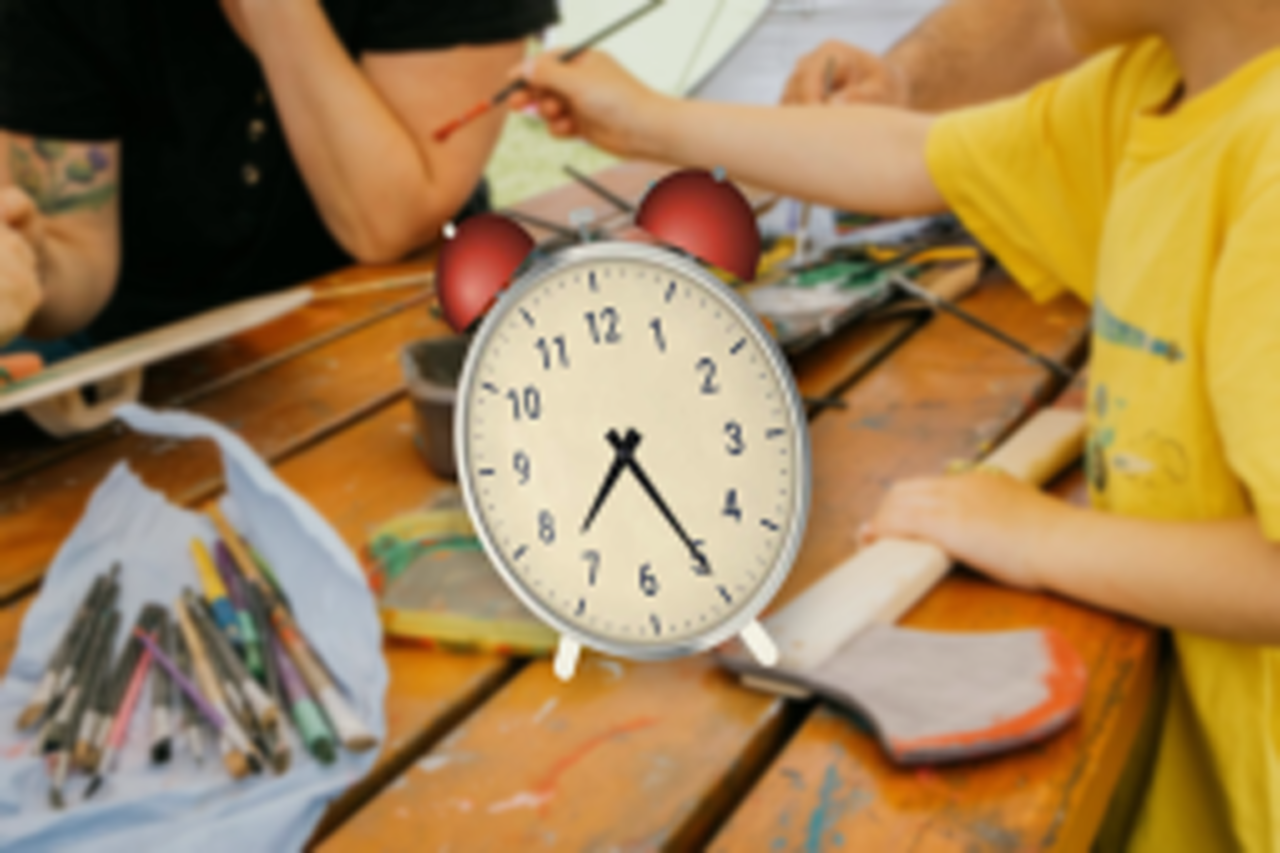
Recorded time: **7:25**
